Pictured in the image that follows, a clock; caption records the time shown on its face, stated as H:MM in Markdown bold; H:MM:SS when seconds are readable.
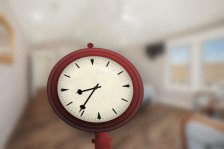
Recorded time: **8:36**
